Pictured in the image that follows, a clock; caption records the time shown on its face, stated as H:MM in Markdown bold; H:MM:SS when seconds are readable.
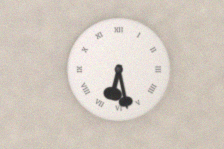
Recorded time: **6:28**
